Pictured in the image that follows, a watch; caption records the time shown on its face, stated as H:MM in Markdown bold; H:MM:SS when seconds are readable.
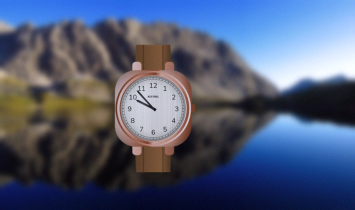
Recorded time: **9:53**
